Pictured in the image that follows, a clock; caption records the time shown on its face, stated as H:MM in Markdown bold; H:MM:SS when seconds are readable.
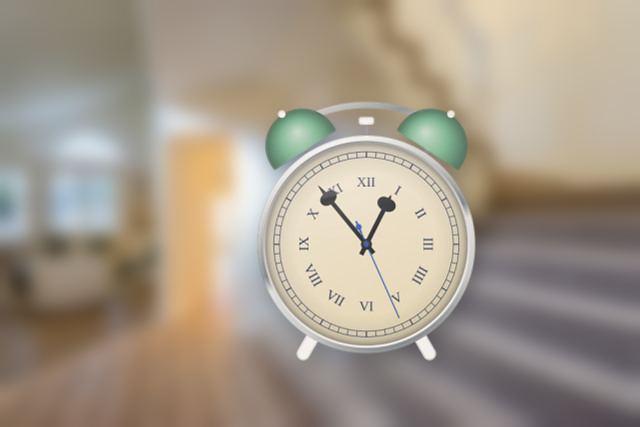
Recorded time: **12:53:26**
